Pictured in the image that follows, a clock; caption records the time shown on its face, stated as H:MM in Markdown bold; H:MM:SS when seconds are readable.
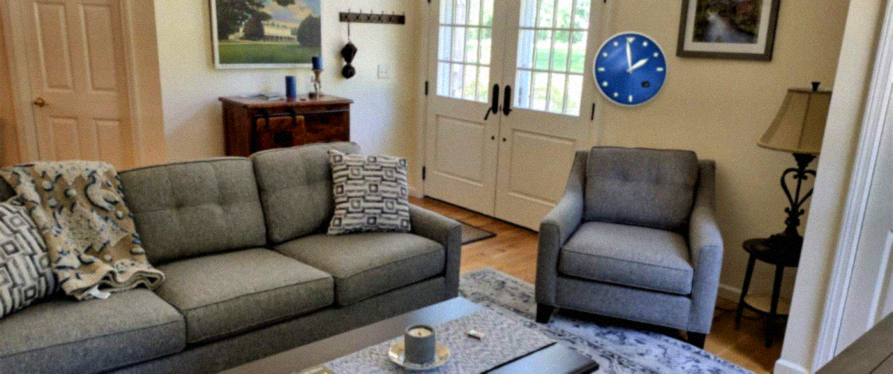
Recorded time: **1:59**
